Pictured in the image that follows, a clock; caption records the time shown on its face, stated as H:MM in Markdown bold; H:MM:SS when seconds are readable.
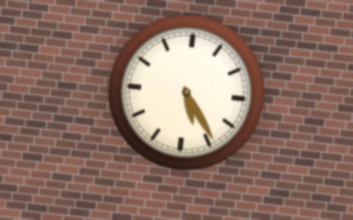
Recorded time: **5:24**
